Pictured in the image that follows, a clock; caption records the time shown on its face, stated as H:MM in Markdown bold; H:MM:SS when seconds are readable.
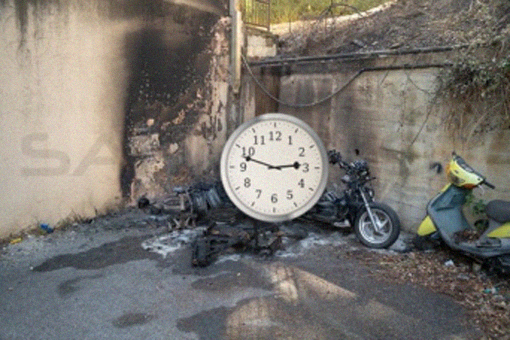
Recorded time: **2:48**
